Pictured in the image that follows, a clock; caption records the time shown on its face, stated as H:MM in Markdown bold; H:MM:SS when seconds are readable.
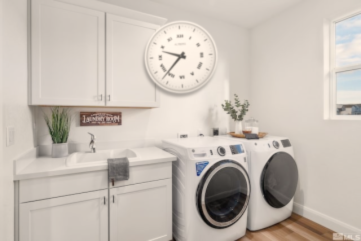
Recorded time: **9:37**
